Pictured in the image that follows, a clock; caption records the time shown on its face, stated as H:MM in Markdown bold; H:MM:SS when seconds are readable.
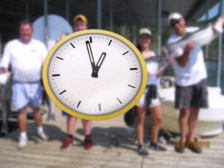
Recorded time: **12:59**
